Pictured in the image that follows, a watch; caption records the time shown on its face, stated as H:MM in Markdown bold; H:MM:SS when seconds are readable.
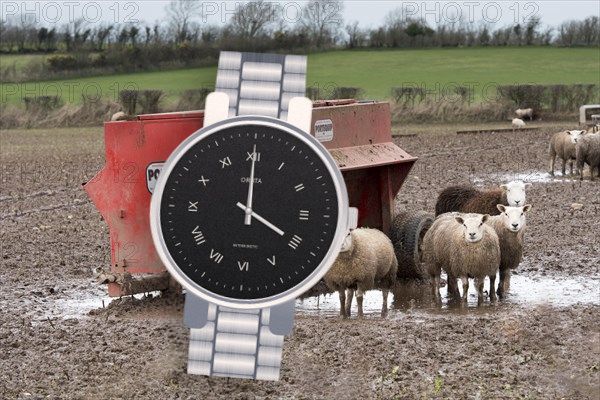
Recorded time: **4:00**
